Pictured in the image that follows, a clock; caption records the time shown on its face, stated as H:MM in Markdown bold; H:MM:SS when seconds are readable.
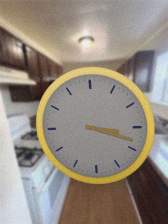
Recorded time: **3:18**
